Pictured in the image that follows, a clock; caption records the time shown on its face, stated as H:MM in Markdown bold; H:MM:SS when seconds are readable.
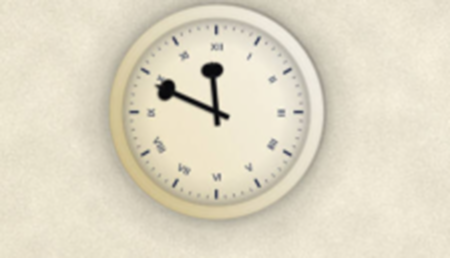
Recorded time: **11:49**
